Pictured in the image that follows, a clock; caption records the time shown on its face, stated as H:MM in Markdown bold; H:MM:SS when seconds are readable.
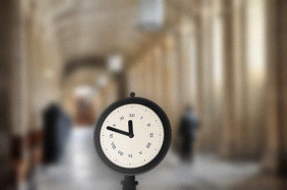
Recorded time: **11:48**
